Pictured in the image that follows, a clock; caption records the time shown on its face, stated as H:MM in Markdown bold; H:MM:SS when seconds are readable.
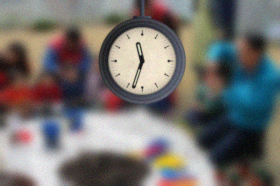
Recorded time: **11:33**
